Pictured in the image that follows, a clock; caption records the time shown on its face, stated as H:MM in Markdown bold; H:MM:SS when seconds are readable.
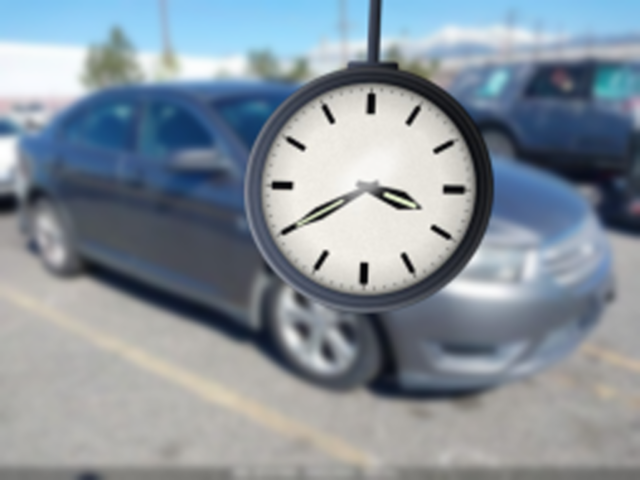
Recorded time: **3:40**
